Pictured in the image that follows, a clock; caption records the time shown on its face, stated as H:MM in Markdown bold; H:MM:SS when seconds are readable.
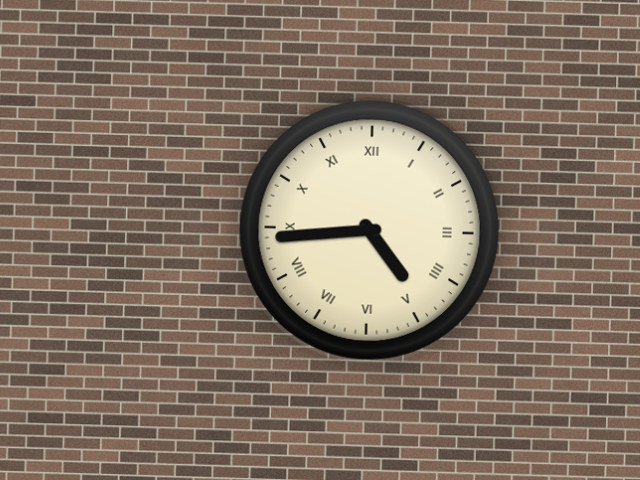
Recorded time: **4:44**
